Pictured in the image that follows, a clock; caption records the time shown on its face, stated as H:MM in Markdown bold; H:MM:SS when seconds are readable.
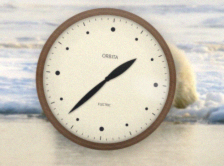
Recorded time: **1:37**
